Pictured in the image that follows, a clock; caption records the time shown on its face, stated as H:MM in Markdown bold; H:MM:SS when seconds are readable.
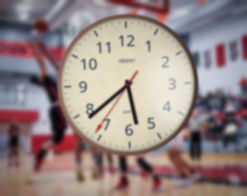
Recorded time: **5:38:36**
